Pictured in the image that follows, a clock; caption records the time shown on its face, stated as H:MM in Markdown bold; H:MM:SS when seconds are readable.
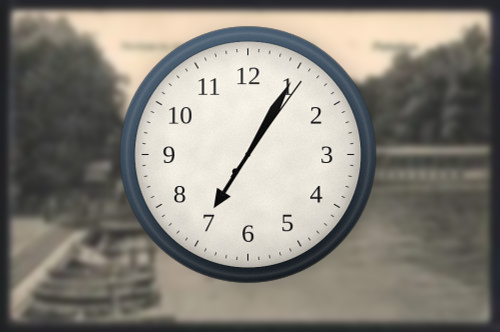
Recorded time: **7:05:06**
